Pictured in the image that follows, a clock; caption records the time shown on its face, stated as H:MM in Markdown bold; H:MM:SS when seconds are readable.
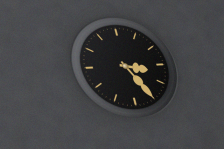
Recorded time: **3:25**
